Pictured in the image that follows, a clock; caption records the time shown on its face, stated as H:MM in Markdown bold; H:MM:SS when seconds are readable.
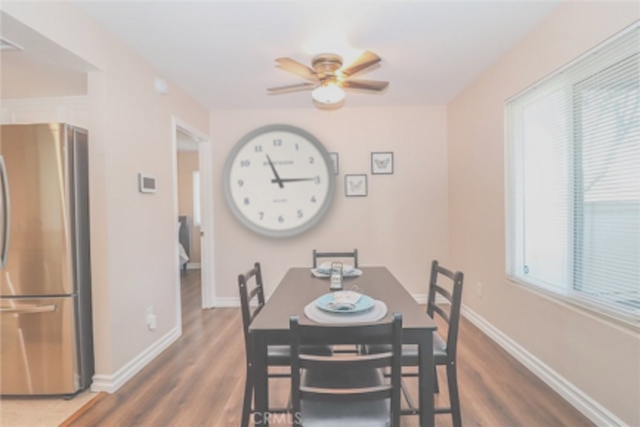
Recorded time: **11:15**
